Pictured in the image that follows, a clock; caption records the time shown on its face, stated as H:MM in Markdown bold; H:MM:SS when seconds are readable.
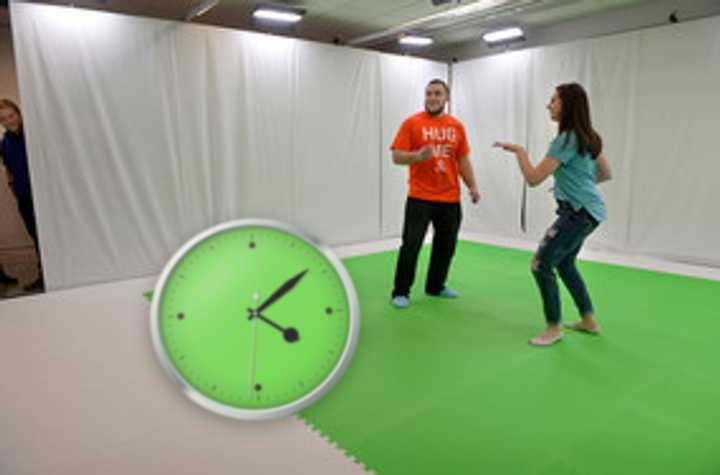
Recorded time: **4:08:31**
